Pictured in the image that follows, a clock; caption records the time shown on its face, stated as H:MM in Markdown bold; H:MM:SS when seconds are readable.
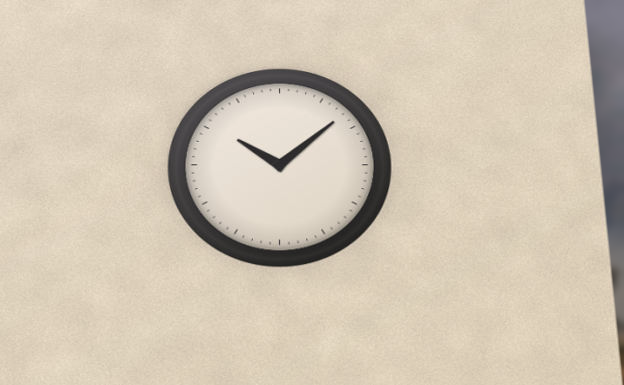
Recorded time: **10:08**
